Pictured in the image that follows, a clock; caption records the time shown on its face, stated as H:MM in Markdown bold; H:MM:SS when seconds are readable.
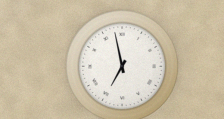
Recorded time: **6:58**
